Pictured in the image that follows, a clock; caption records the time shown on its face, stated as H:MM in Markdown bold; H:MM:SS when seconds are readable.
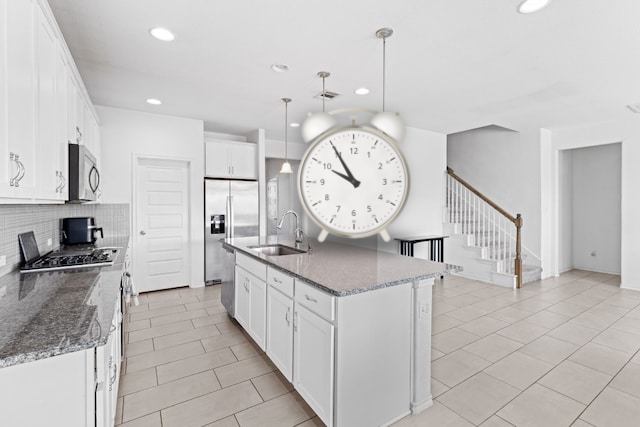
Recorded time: **9:55**
